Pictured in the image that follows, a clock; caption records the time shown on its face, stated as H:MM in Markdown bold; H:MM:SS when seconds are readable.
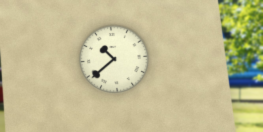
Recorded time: **10:39**
